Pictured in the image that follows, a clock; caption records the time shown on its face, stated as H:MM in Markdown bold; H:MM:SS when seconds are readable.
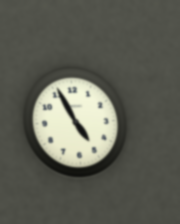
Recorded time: **4:56**
